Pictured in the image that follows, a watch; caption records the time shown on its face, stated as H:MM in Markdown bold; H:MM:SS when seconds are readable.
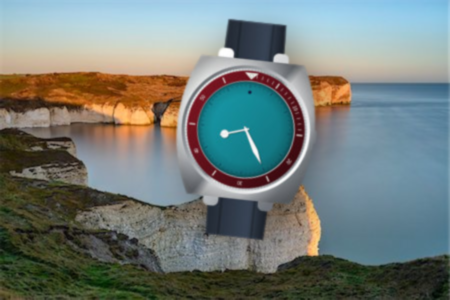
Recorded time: **8:25**
